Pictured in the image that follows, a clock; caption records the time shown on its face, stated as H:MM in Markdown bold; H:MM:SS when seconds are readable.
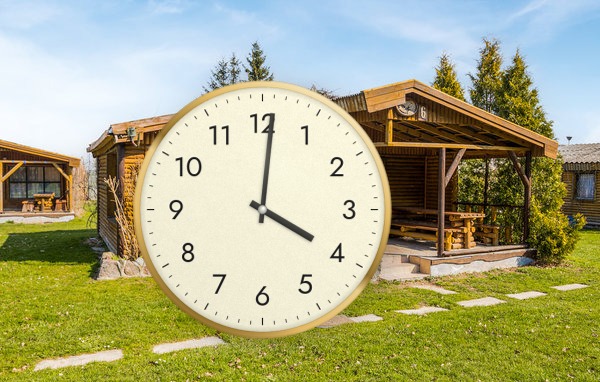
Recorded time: **4:01**
